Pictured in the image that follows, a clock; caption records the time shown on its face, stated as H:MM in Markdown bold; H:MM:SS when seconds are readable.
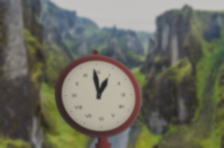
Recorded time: **12:59**
